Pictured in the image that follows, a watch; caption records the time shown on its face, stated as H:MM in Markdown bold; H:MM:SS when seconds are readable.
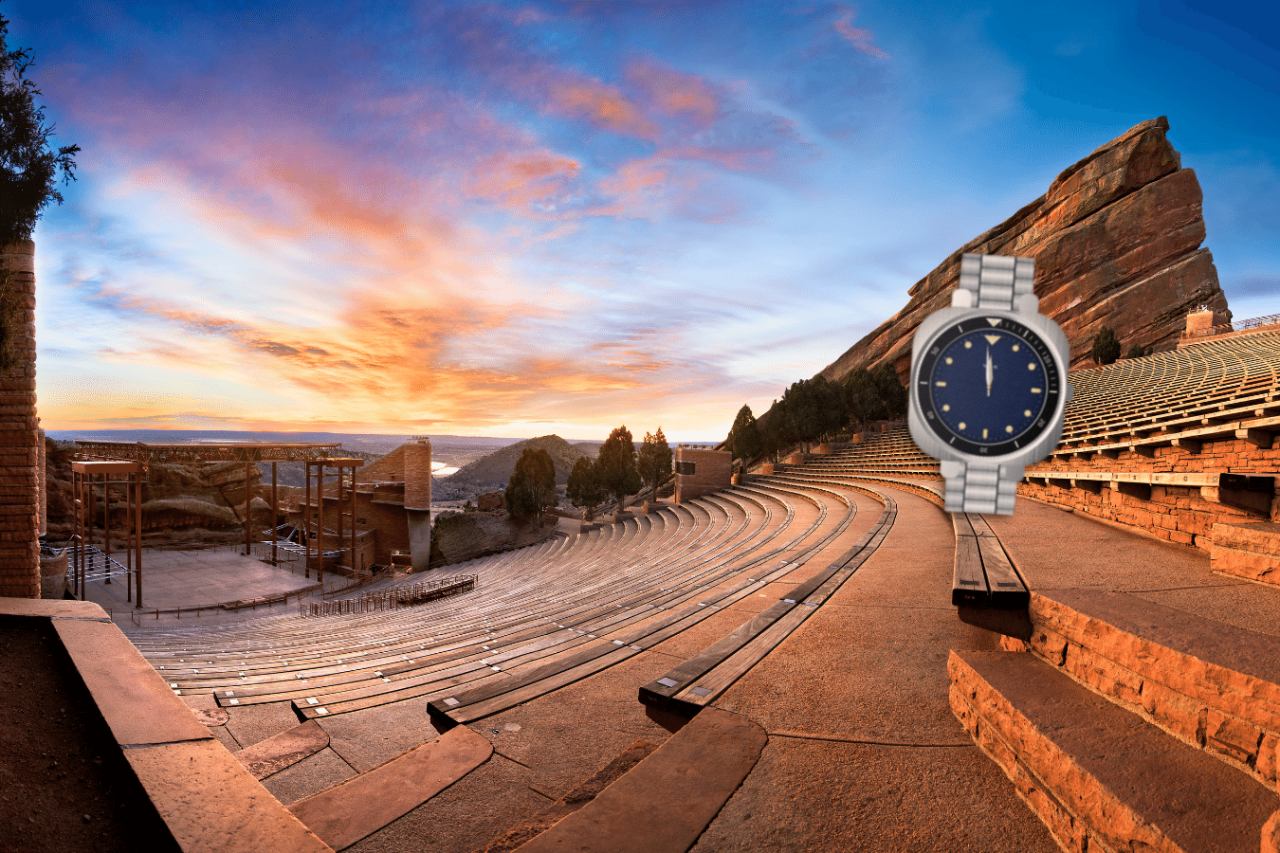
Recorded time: **11:59**
